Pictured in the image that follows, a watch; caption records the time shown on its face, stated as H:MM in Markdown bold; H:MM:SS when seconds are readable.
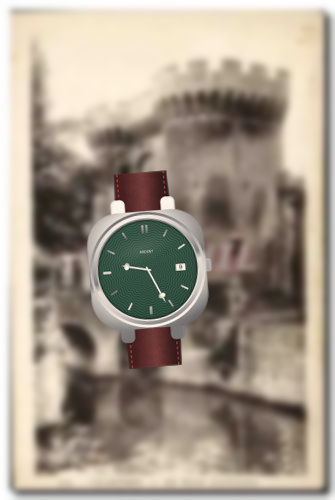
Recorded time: **9:26**
